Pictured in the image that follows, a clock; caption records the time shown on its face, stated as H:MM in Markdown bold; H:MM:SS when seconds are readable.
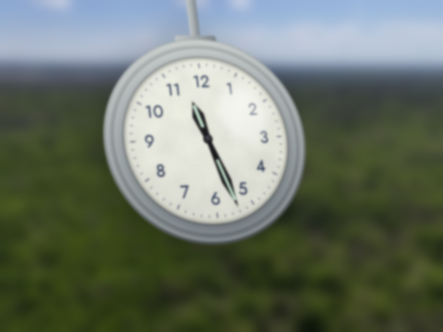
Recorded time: **11:27**
